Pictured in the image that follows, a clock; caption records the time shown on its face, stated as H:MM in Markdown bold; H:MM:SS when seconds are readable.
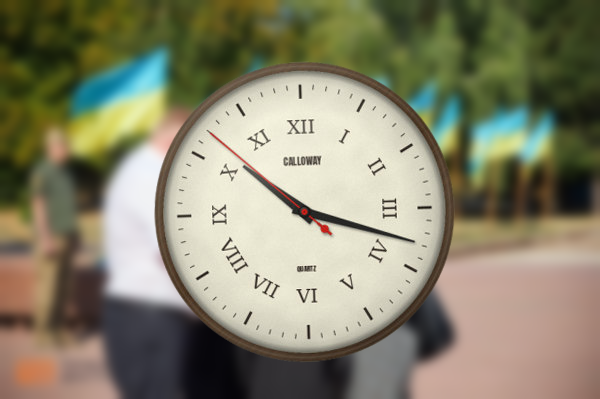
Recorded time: **10:17:52**
